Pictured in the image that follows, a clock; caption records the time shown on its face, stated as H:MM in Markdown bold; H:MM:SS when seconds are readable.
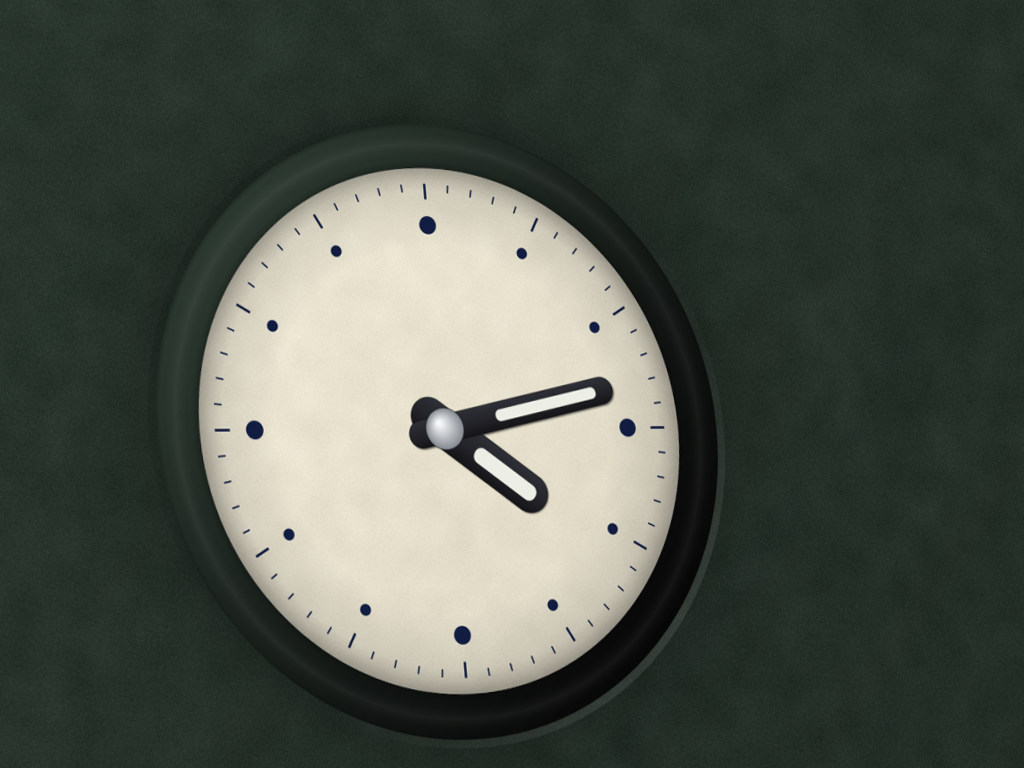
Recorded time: **4:13**
